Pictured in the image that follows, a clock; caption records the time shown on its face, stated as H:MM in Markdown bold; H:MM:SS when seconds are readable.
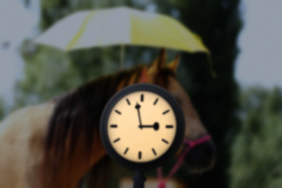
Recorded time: **2:58**
